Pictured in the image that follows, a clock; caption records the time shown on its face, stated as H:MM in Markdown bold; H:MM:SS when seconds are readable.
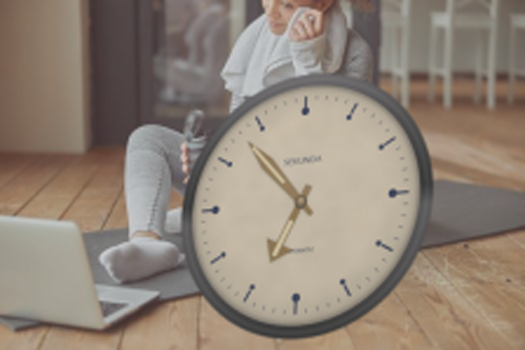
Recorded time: **6:53**
